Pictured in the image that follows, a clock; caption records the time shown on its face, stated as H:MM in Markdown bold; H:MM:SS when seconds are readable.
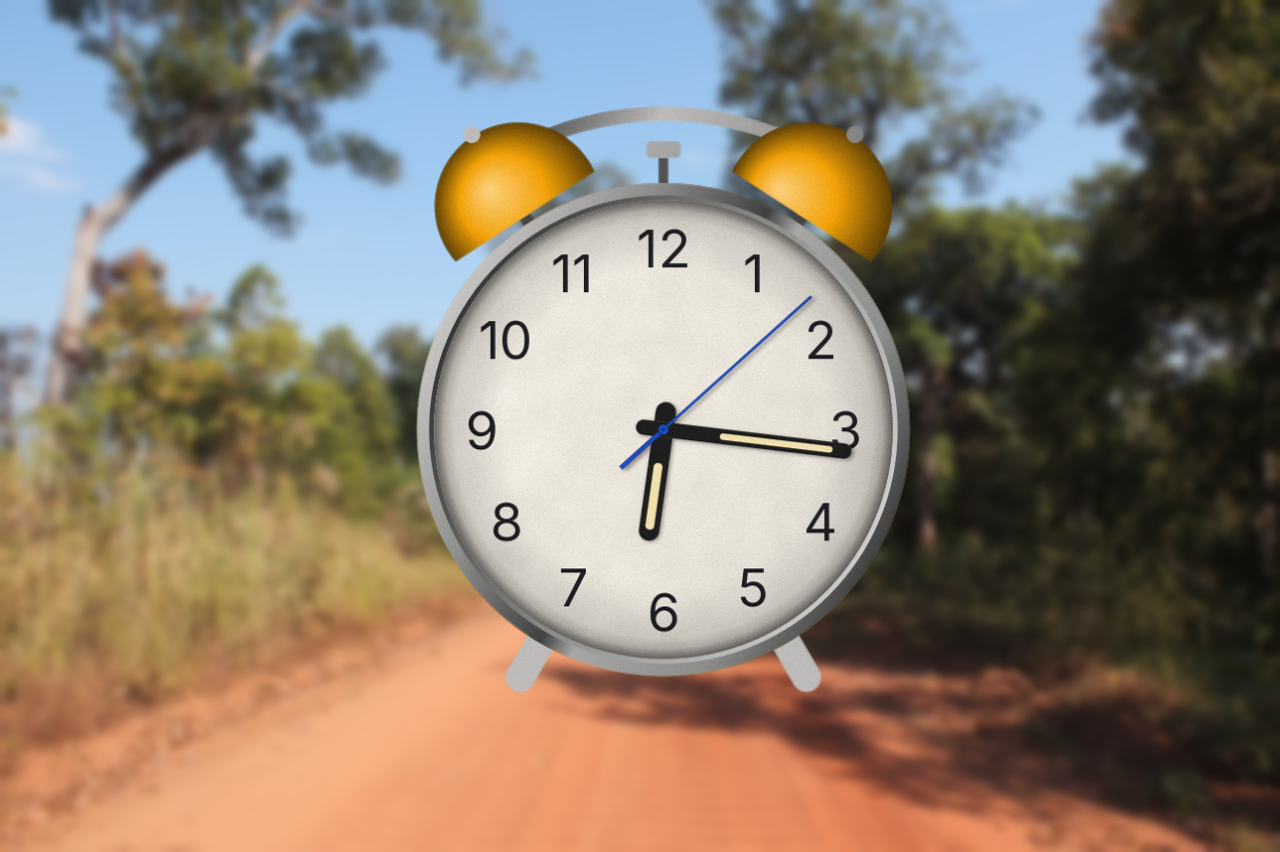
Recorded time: **6:16:08**
